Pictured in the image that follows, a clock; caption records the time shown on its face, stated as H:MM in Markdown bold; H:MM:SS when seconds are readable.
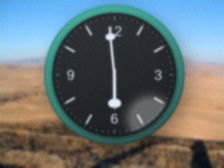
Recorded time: **5:59**
